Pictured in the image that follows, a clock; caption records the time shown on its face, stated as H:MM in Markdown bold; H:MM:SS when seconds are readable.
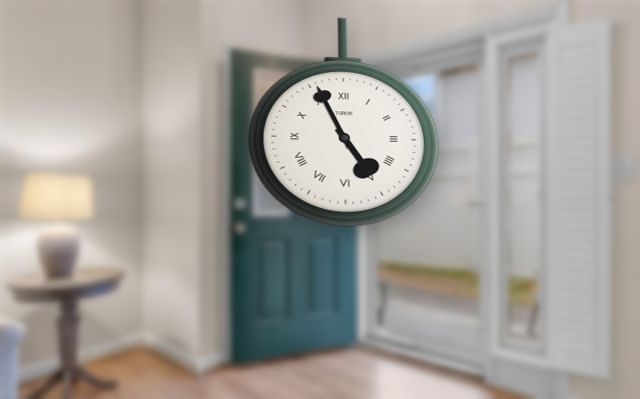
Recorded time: **4:56**
